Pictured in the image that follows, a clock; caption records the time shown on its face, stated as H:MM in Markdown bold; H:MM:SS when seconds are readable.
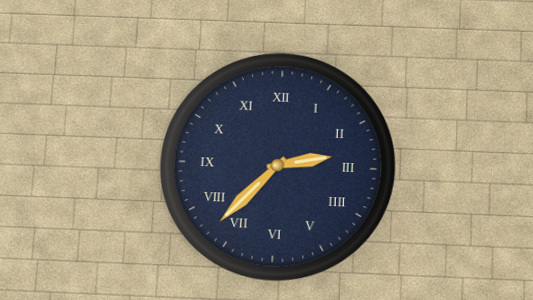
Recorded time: **2:37**
